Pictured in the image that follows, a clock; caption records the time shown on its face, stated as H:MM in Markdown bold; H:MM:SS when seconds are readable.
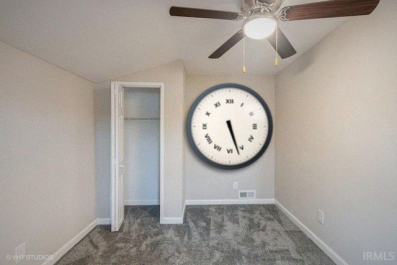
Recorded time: **5:27**
